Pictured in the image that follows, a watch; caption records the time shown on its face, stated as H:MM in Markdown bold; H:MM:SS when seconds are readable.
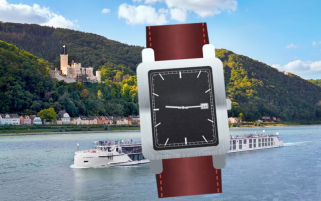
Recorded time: **9:15**
